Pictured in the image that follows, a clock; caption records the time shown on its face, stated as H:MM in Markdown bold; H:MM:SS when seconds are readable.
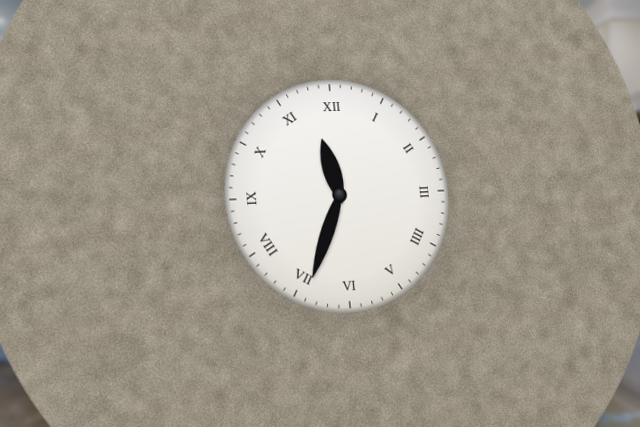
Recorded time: **11:34**
